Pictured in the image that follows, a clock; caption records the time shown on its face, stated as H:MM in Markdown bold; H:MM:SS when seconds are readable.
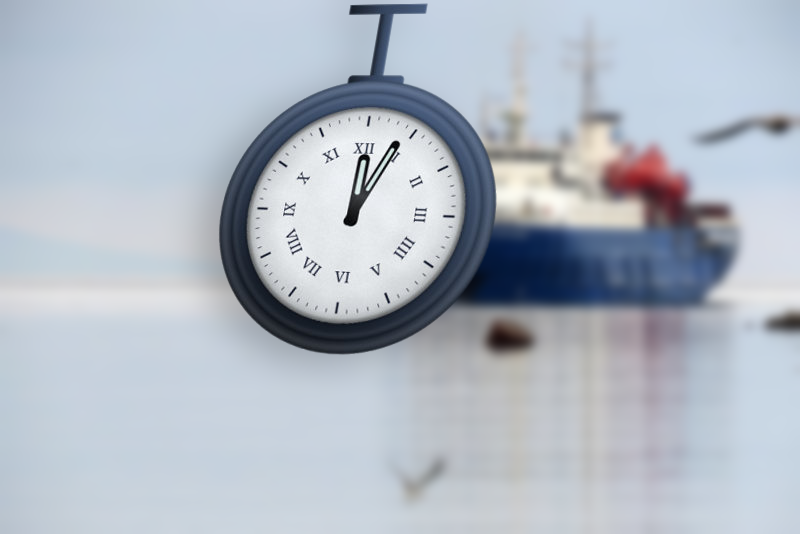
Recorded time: **12:04**
